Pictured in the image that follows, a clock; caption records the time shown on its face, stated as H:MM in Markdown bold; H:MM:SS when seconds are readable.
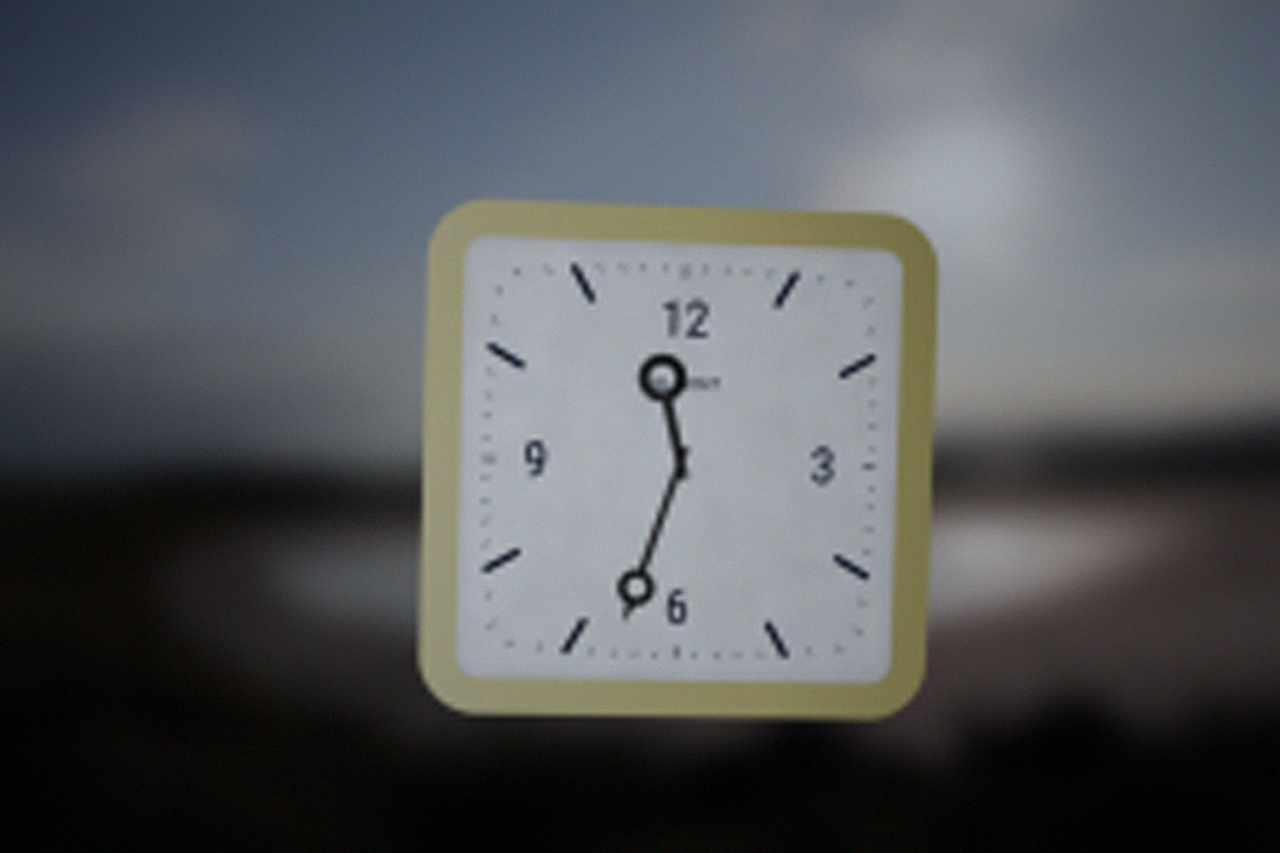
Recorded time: **11:33**
